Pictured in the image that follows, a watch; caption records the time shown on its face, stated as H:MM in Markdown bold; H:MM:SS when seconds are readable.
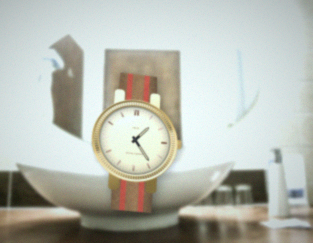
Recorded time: **1:24**
